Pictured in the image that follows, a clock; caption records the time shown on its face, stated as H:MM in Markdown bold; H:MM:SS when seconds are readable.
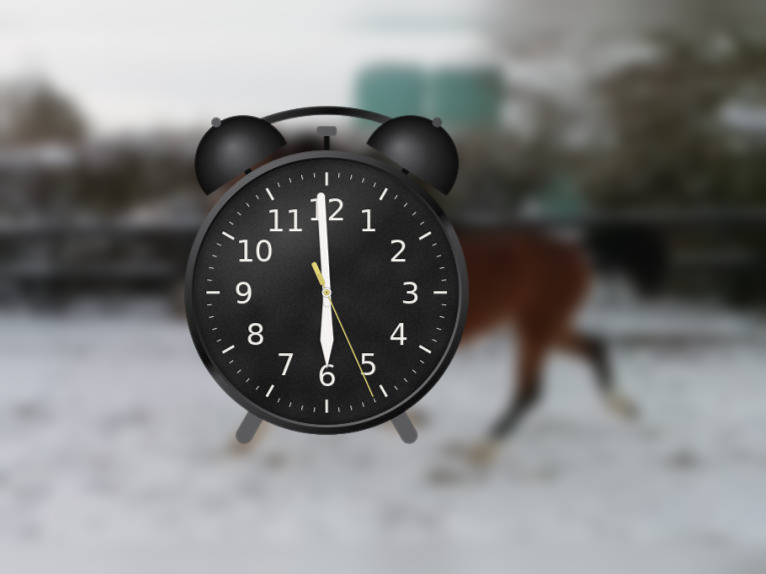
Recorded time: **5:59:26**
